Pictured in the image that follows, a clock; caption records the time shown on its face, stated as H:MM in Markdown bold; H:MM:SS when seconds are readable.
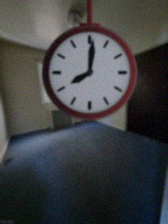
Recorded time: **8:01**
